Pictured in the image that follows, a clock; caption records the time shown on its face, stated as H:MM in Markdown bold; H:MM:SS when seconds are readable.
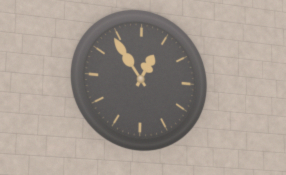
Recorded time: **12:54**
